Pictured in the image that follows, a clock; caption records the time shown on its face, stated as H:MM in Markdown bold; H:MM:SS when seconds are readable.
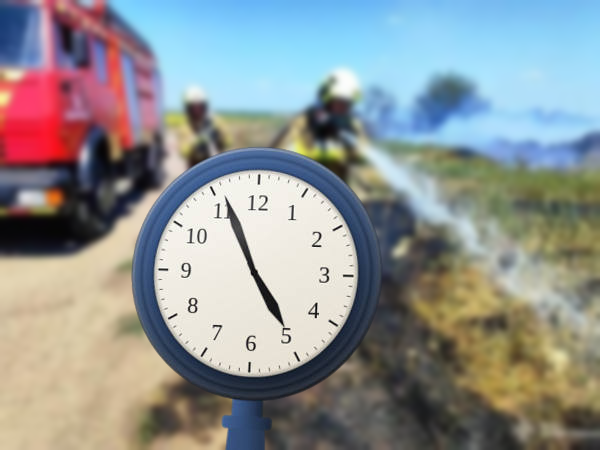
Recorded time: **4:56**
